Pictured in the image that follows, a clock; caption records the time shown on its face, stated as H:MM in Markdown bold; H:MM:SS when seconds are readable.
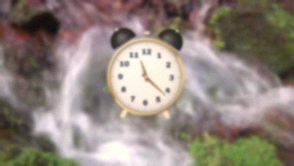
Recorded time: **11:22**
